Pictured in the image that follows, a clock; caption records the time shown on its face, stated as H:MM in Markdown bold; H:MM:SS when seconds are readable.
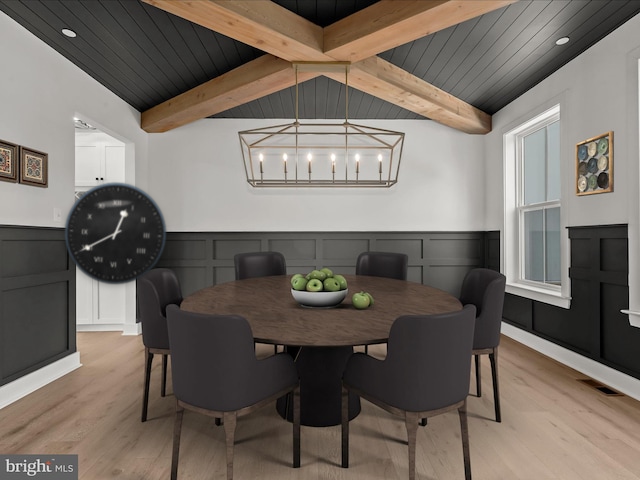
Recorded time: **12:40**
